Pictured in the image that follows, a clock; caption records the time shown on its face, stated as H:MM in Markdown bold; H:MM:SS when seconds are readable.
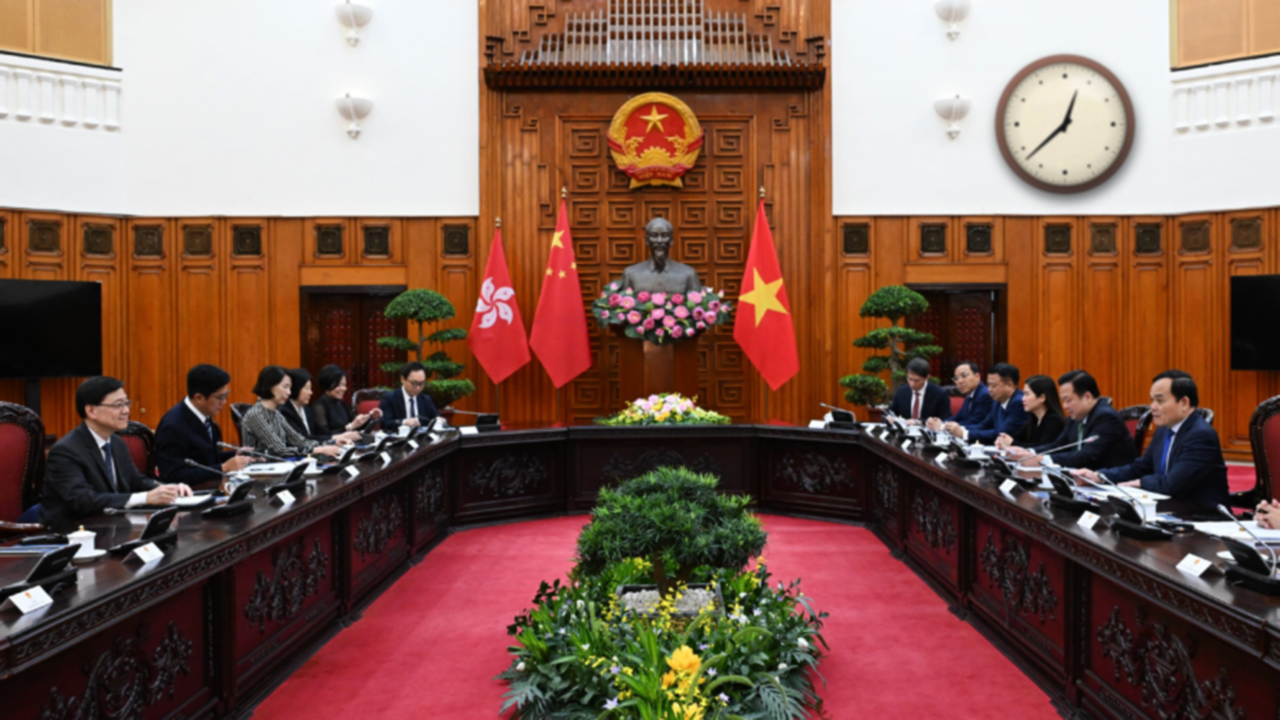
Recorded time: **12:38**
